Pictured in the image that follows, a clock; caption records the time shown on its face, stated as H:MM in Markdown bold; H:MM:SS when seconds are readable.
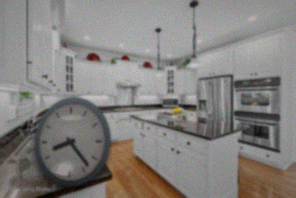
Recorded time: **8:23**
